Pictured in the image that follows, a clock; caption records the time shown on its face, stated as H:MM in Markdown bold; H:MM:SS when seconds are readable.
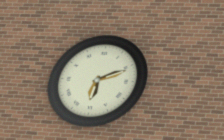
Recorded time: **6:11**
